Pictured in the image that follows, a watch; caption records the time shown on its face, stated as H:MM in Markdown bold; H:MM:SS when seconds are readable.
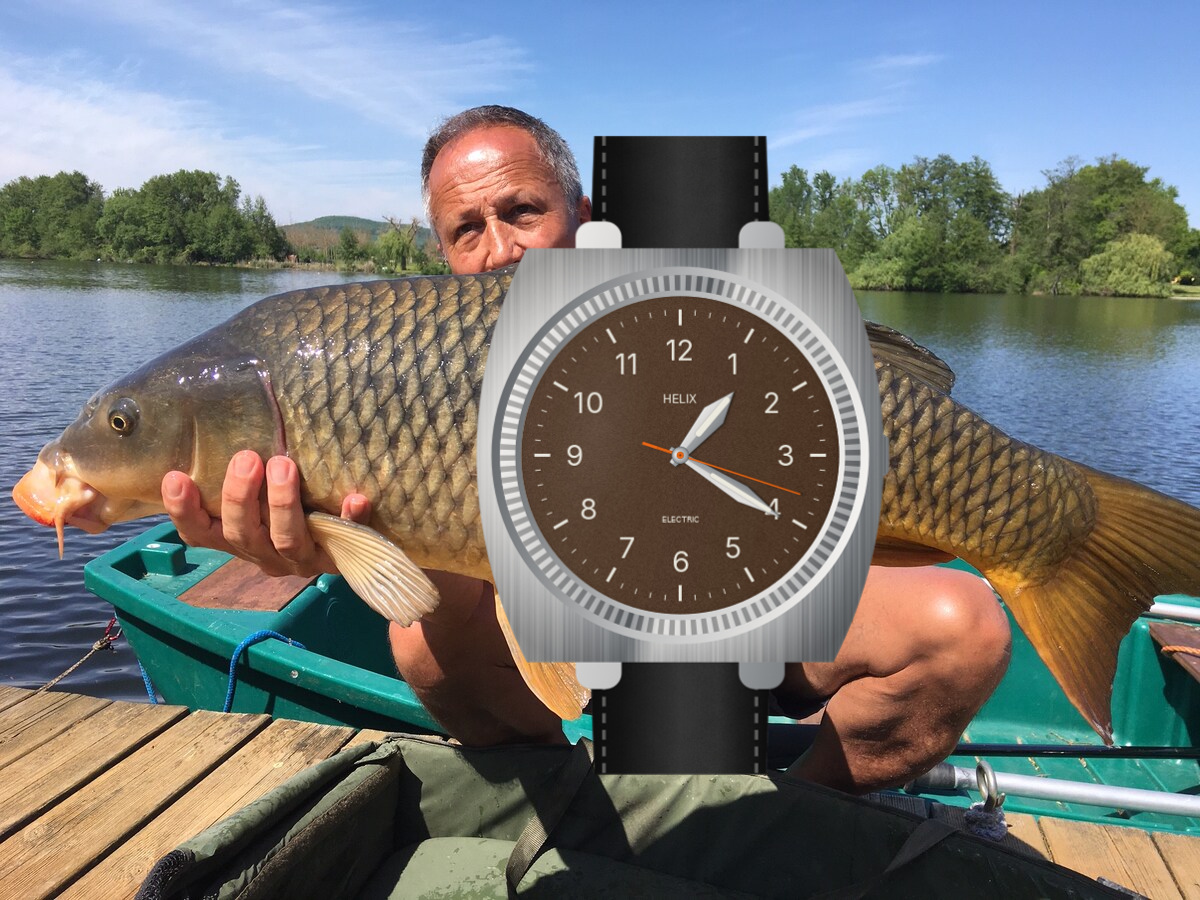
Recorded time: **1:20:18**
